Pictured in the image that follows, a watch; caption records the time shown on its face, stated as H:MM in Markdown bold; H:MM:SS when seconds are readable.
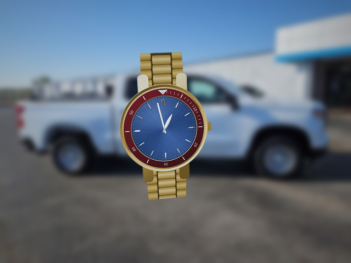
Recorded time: **12:58**
